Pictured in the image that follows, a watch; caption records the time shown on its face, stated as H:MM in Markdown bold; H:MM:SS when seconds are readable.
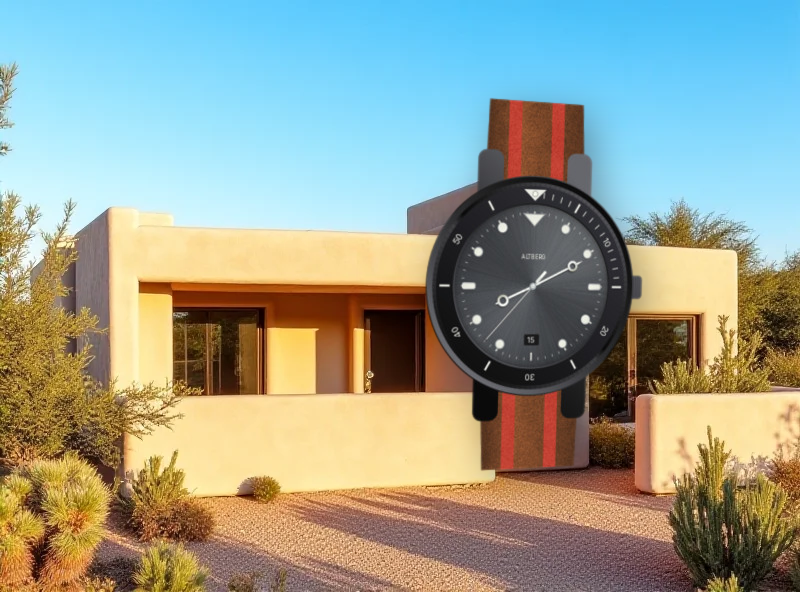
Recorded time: **8:10:37**
